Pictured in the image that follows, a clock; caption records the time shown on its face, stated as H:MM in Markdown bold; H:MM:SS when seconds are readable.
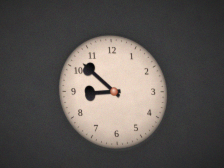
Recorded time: **8:52**
